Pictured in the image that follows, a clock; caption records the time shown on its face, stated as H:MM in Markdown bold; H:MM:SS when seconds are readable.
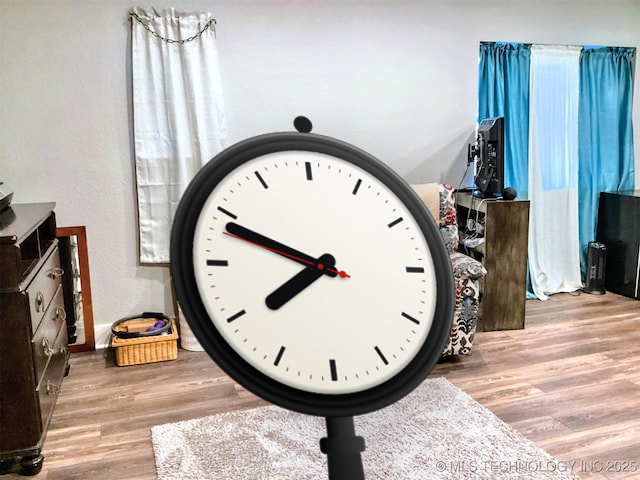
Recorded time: **7:48:48**
